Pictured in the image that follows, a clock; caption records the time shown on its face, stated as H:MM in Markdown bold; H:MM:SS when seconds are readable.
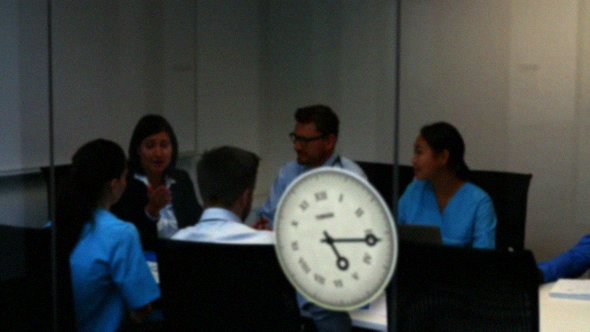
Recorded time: **5:16**
